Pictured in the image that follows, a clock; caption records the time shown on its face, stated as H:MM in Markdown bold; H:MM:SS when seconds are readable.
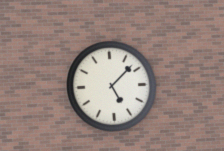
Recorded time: **5:08**
